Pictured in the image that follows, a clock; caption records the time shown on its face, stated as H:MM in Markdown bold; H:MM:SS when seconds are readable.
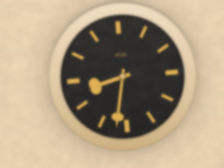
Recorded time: **8:32**
